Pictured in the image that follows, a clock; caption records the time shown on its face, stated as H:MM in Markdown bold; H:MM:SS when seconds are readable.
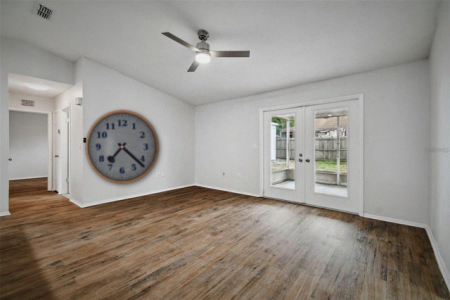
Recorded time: **7:22**
